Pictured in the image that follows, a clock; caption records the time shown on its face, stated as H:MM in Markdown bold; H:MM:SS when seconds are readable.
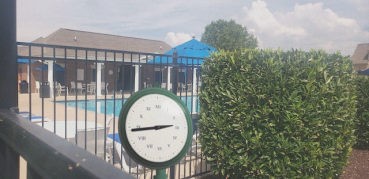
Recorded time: **2:44**
